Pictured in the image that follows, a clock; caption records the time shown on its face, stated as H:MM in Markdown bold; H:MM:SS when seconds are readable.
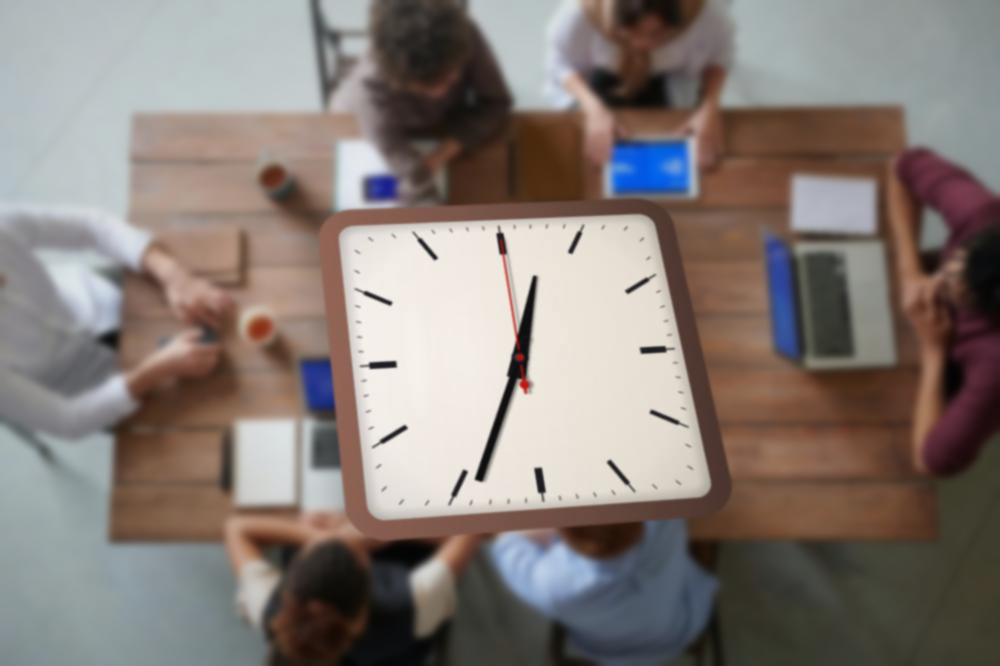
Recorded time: **12:34:00**
